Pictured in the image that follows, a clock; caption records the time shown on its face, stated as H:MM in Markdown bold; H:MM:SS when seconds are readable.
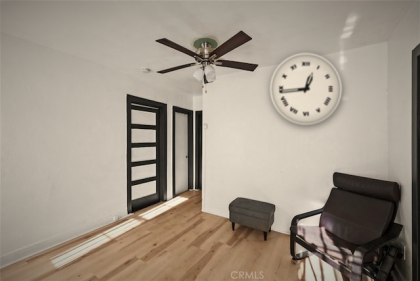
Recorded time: **12:44**
